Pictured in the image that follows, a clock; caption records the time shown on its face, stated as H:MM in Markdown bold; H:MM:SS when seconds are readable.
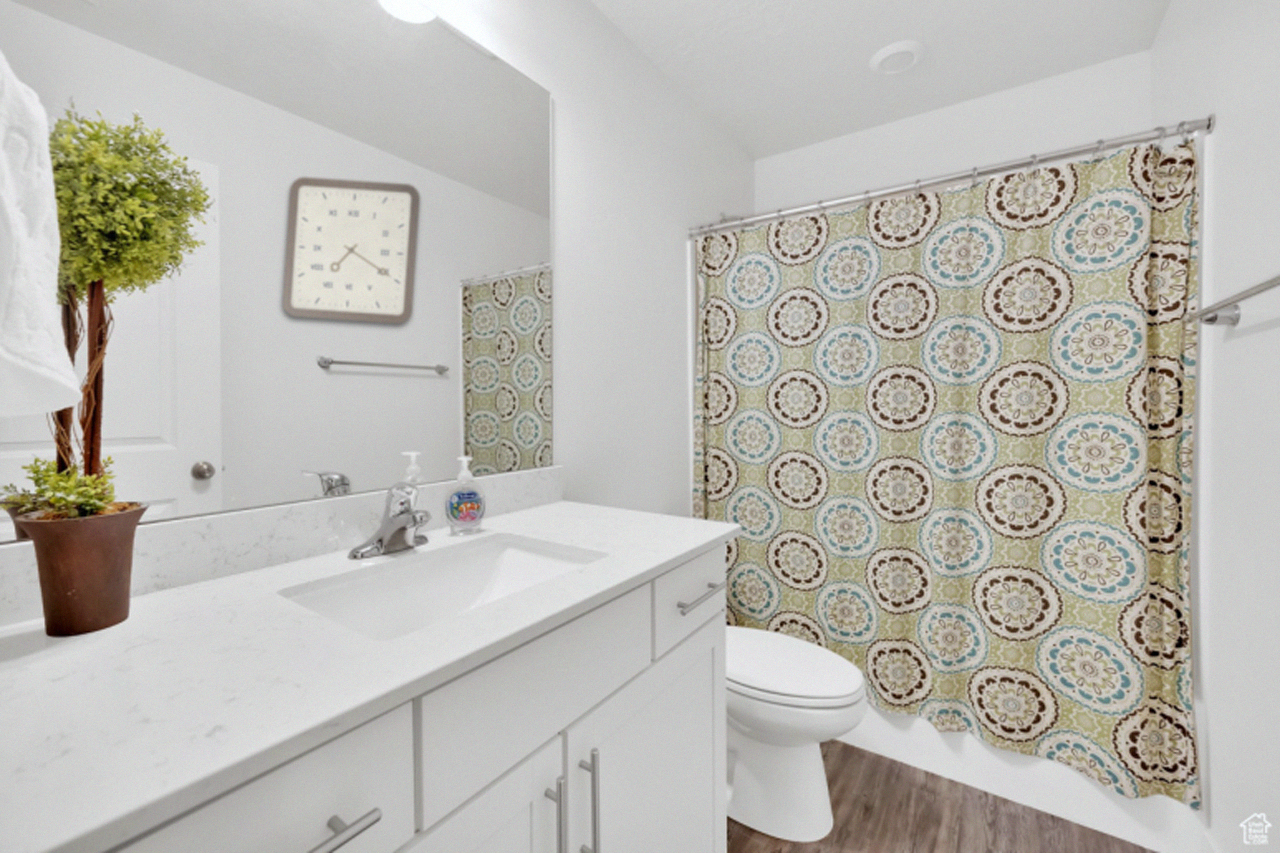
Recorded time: **7:20**
